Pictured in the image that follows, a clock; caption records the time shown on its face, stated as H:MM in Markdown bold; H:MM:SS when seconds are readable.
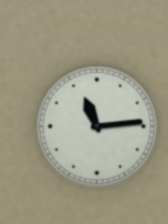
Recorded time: **11:14**
